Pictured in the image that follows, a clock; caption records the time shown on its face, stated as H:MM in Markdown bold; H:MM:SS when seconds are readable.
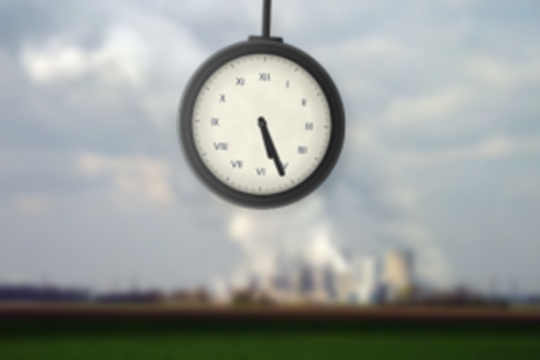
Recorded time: **5:26**
